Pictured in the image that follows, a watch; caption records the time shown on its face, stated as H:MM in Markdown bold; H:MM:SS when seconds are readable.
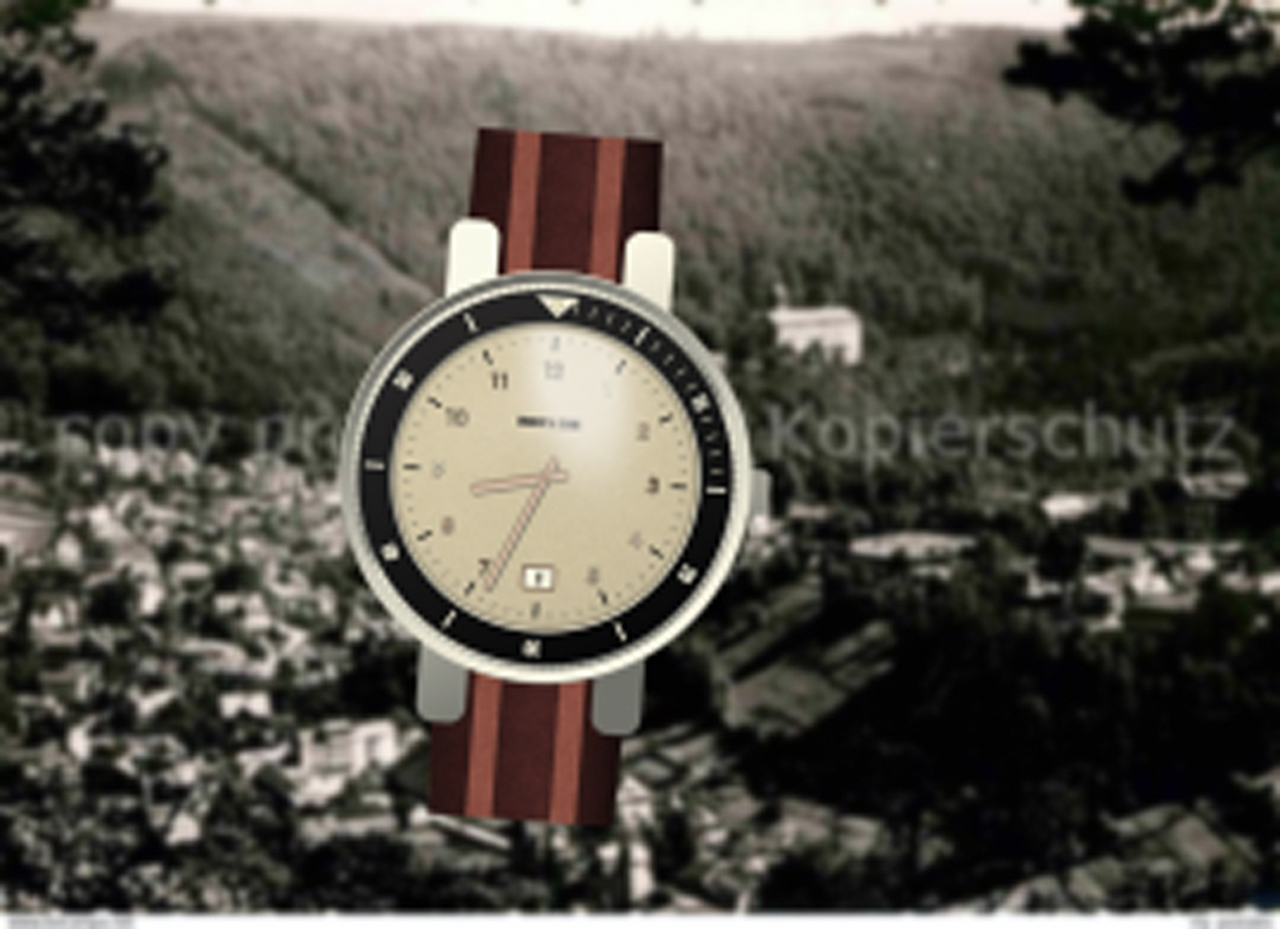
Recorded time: **8:34**
